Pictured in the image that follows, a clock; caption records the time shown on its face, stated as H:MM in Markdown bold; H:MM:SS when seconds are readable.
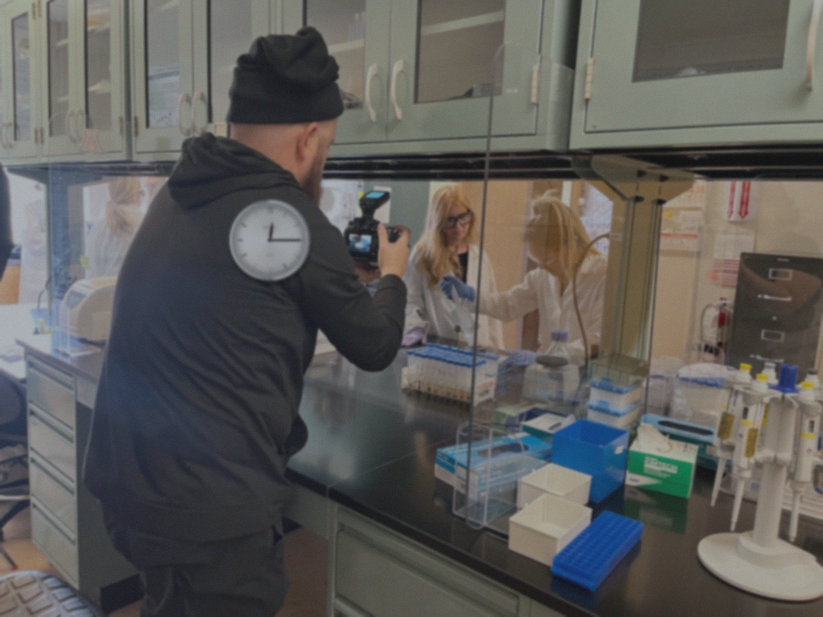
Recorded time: **12:15**
